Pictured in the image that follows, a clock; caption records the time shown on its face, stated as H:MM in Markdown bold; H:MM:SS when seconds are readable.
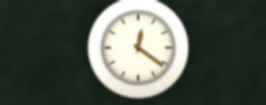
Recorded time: **12:21**
